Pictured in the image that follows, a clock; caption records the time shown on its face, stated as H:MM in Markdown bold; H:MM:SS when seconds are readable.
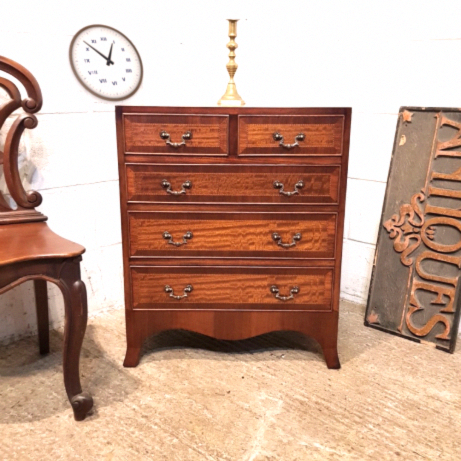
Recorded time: **12:52**
